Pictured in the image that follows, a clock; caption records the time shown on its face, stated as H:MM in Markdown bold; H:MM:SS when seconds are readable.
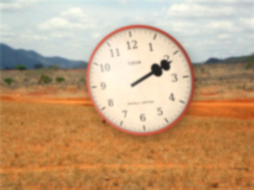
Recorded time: **2:11**
